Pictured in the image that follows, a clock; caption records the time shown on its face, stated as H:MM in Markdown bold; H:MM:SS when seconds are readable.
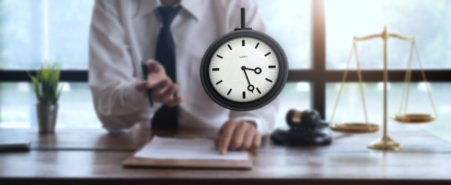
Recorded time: **3:27**
